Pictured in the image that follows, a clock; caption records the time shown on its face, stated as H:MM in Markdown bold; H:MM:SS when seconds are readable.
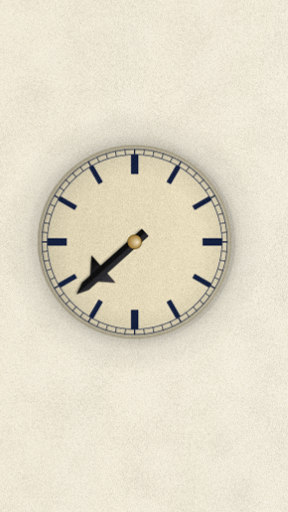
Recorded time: **7:38**
